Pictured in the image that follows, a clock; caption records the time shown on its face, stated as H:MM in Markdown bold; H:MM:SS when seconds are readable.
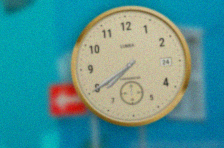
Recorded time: **7:40**
